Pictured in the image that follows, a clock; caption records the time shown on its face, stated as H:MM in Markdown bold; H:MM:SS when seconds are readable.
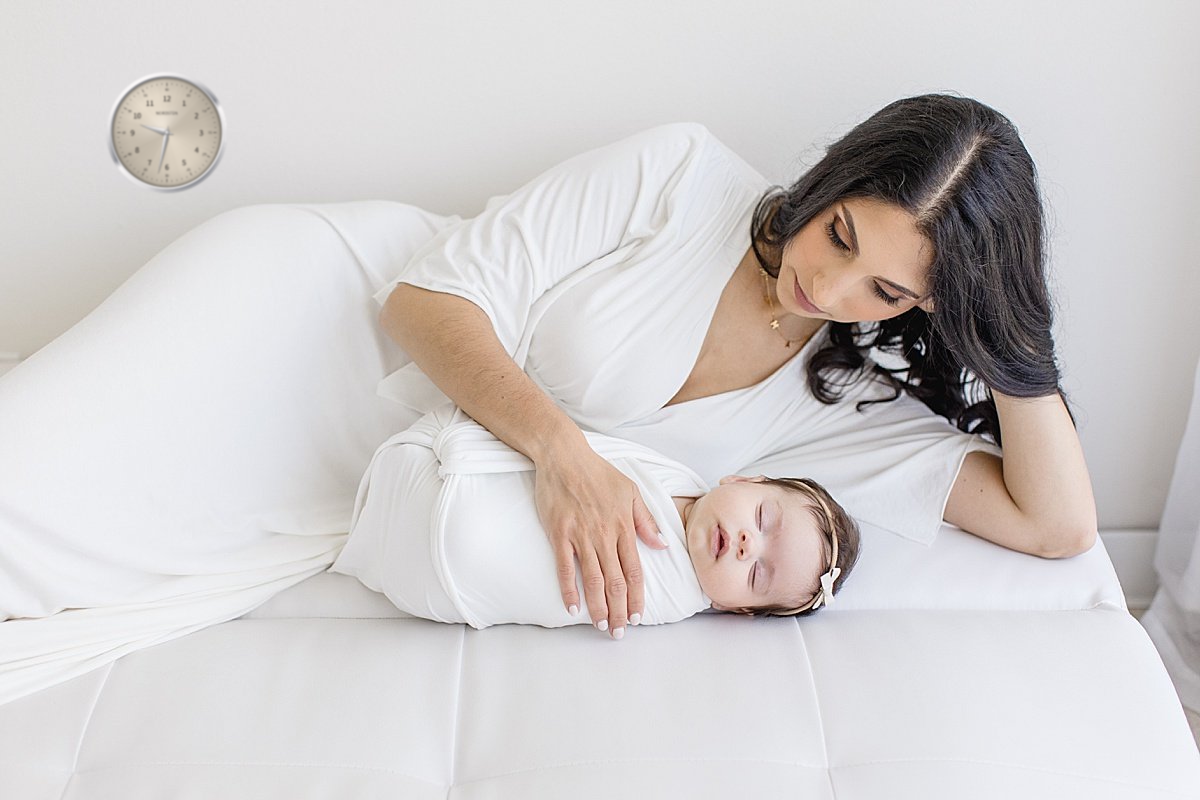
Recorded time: **9:32**
